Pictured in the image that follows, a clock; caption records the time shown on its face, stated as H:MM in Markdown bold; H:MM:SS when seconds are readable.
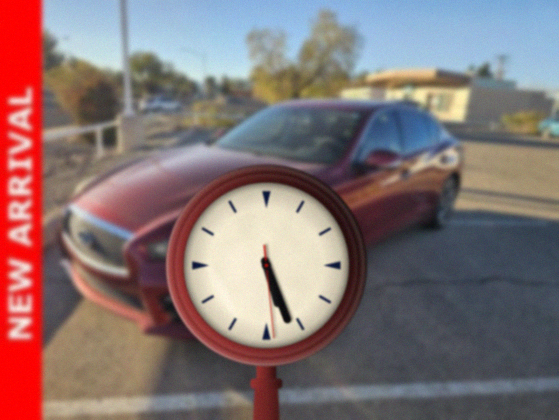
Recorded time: **5:26:29**
